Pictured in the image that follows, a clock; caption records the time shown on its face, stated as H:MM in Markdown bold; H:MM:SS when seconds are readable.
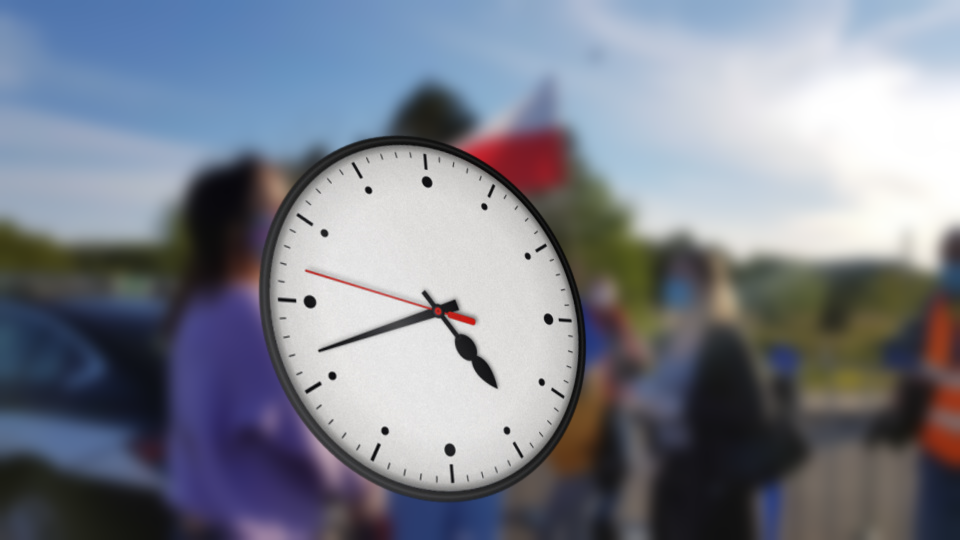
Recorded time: **4:41:47**
